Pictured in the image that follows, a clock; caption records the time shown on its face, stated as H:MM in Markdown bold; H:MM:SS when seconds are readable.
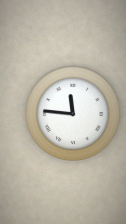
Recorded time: **11:46**
